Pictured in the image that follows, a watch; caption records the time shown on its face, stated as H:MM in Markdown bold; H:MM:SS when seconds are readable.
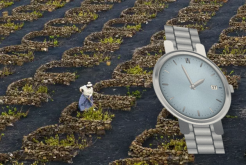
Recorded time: **1:57**
